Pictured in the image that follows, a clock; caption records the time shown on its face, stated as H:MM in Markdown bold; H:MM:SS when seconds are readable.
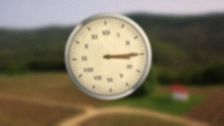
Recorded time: **3:15**
